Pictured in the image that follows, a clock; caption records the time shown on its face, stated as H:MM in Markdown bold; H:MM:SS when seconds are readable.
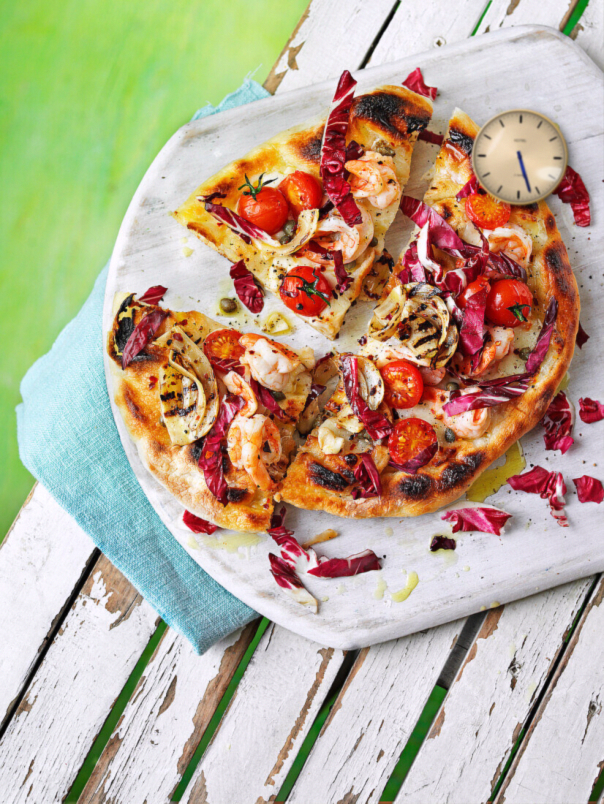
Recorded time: **5:27**
